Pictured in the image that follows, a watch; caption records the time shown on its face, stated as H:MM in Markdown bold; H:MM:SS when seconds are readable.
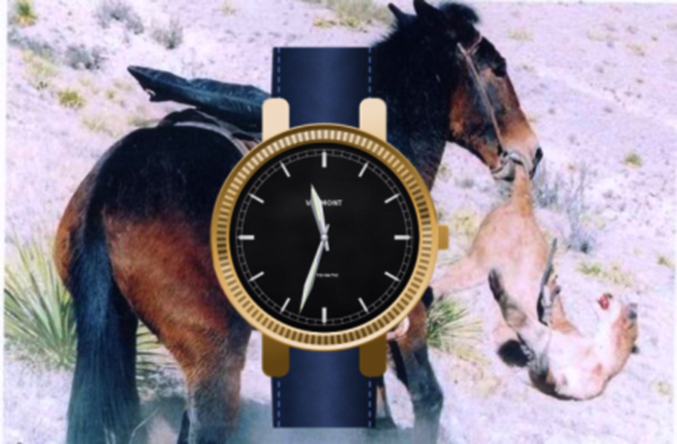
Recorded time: **11:33**
